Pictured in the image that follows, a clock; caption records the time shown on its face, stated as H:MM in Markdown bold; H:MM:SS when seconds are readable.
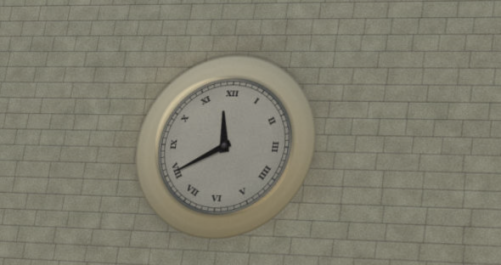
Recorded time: **11:40**
